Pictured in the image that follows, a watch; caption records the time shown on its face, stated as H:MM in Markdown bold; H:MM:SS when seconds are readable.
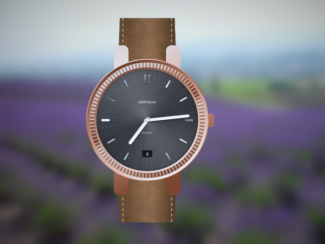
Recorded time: **7:14**
